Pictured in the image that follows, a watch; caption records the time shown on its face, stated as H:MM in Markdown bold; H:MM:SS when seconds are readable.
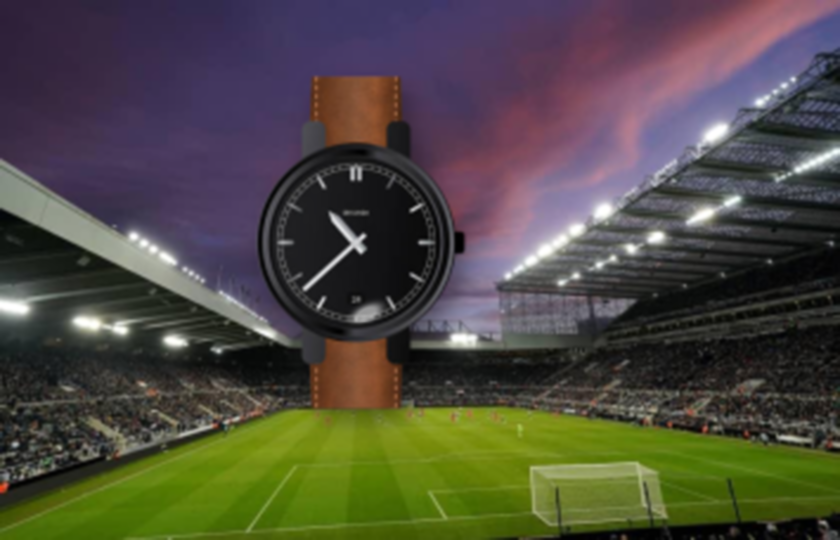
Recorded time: **10:38**
